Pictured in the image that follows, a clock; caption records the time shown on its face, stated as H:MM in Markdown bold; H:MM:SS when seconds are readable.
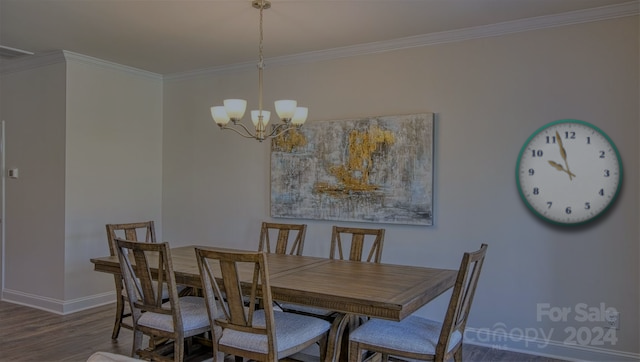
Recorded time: **9:57**
